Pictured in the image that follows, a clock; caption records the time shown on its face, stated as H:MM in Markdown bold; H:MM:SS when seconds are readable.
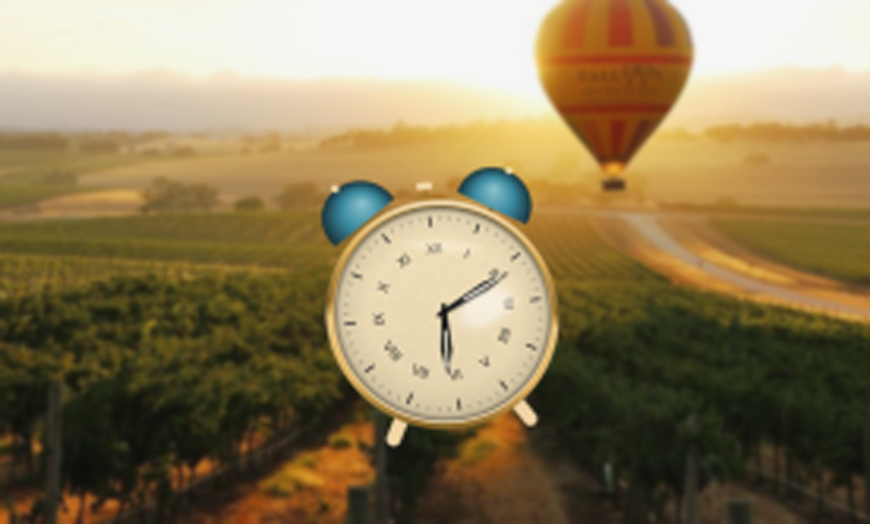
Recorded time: **6:11**
